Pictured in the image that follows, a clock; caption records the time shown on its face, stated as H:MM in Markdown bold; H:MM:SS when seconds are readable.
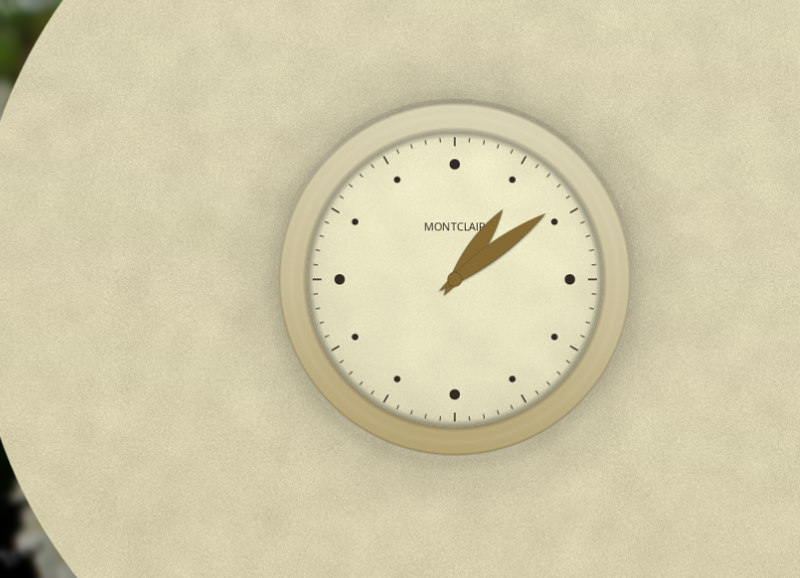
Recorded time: **1:09**
